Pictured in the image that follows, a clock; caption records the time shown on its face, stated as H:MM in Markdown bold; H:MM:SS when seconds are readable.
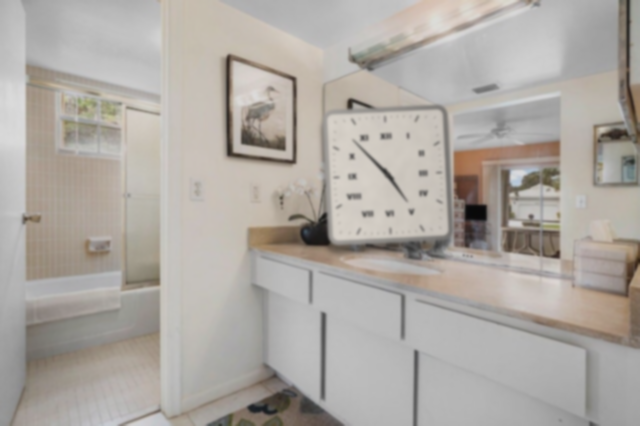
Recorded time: **4:53**
